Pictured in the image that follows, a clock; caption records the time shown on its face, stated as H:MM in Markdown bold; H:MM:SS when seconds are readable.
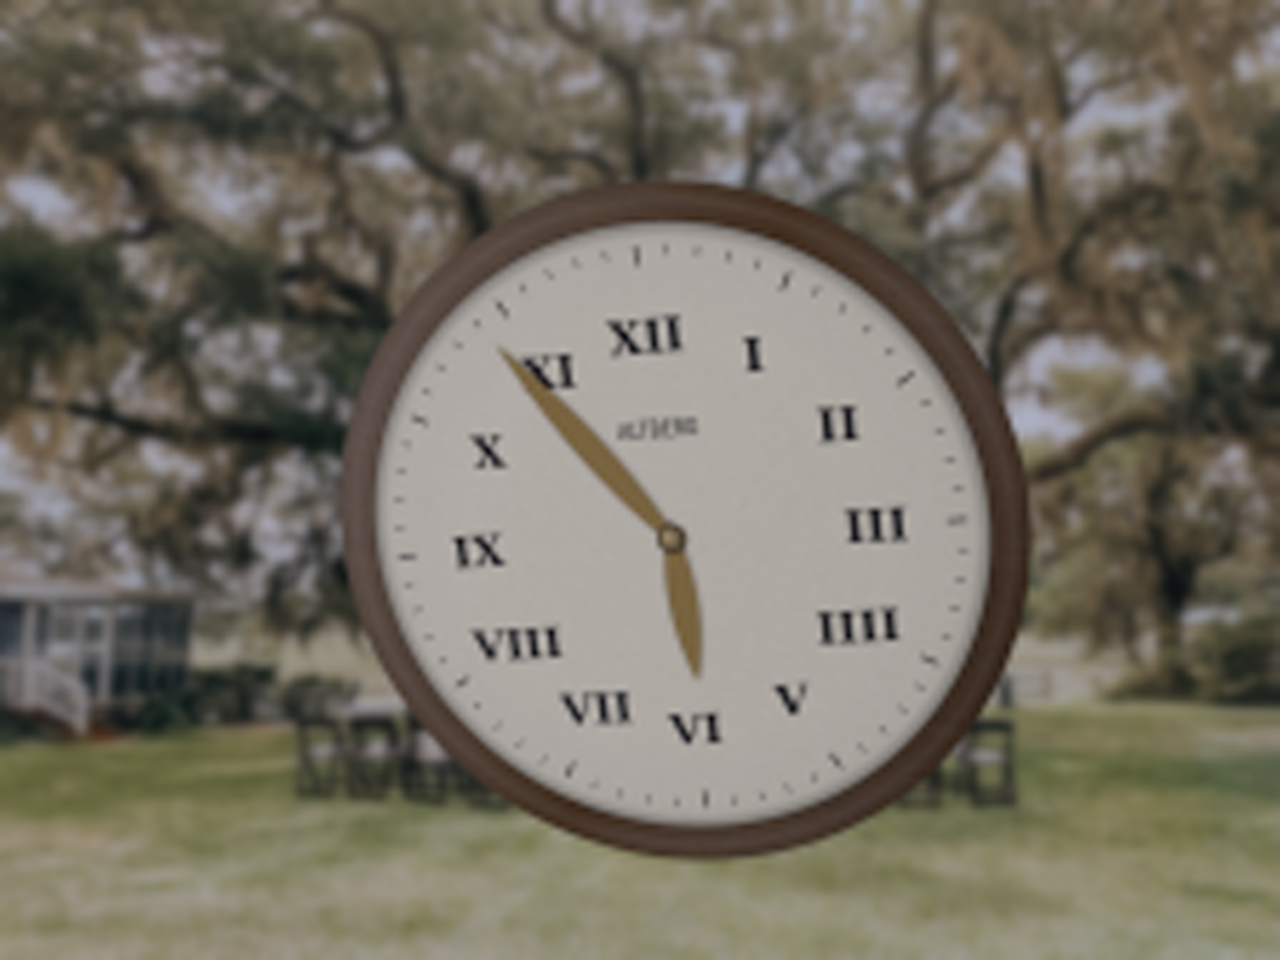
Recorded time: **5:54**
